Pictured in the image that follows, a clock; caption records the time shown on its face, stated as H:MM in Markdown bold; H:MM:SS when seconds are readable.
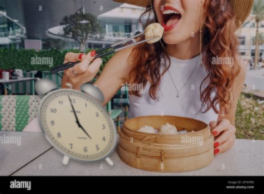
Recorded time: **4:59**
